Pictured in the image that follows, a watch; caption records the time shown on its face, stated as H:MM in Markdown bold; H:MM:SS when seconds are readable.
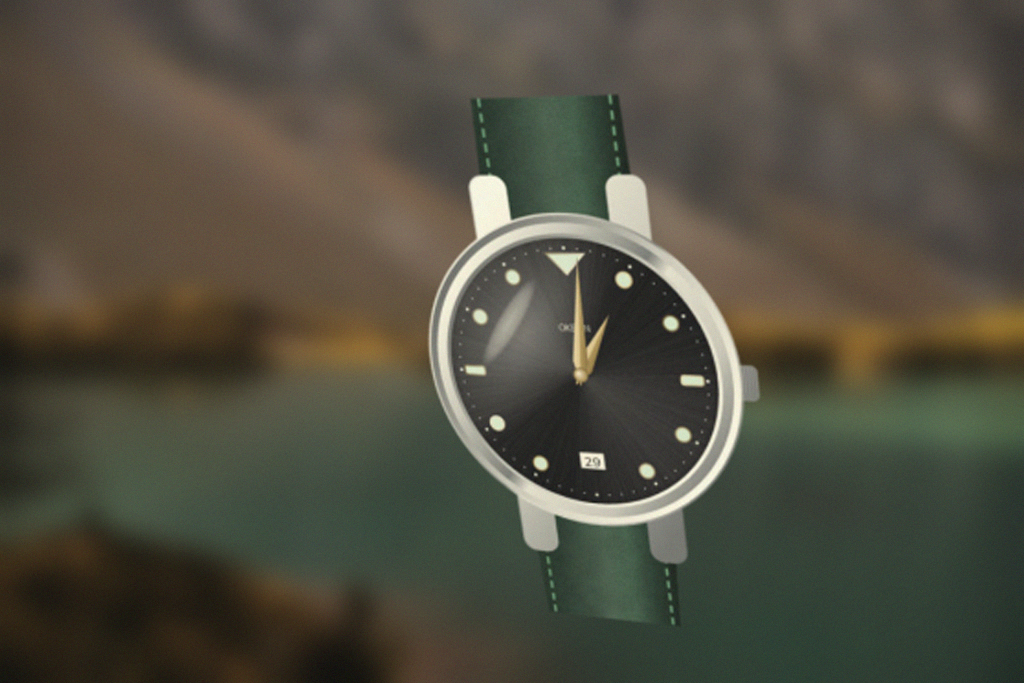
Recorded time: **1:01**
